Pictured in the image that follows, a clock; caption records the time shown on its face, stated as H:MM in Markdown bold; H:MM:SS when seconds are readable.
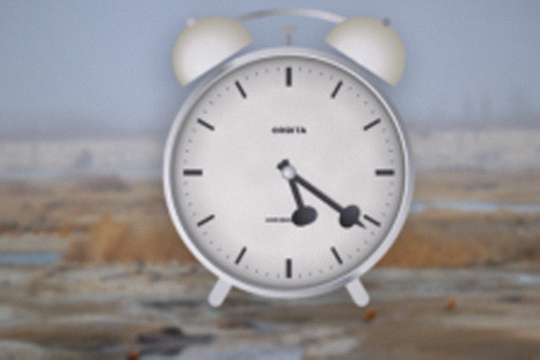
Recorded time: **5:21**
